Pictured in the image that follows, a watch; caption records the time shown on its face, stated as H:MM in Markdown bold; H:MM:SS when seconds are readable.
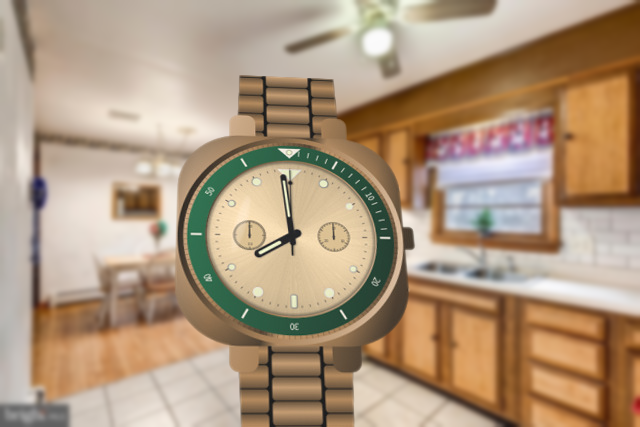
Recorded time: **7:59**
